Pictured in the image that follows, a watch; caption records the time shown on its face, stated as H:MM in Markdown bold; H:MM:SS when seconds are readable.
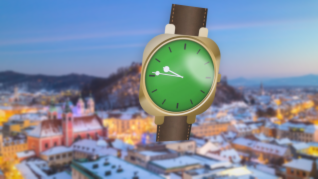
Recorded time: **9:46**
